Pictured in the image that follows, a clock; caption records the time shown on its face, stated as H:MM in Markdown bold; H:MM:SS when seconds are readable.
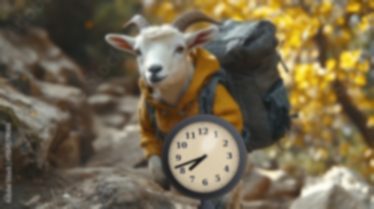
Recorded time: **7:42**
